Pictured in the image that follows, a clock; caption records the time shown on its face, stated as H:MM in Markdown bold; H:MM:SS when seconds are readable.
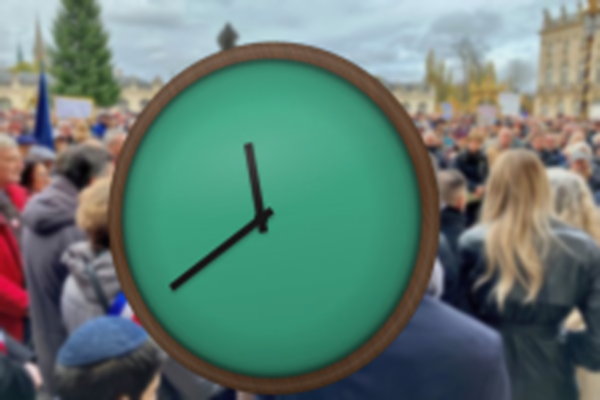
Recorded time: **11:39**
